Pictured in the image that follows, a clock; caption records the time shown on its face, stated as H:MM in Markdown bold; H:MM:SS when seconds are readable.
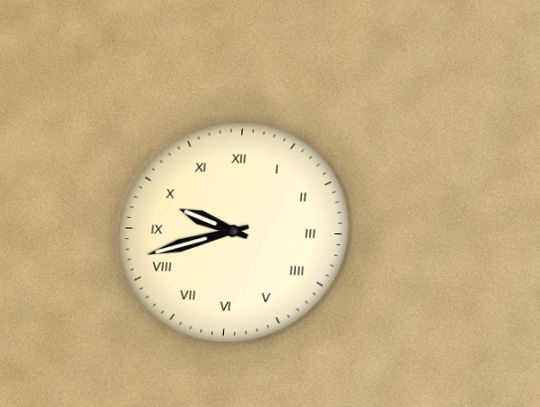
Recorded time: **9:42**
